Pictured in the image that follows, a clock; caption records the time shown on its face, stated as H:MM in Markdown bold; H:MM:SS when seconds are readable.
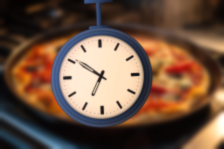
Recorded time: **6:51**
